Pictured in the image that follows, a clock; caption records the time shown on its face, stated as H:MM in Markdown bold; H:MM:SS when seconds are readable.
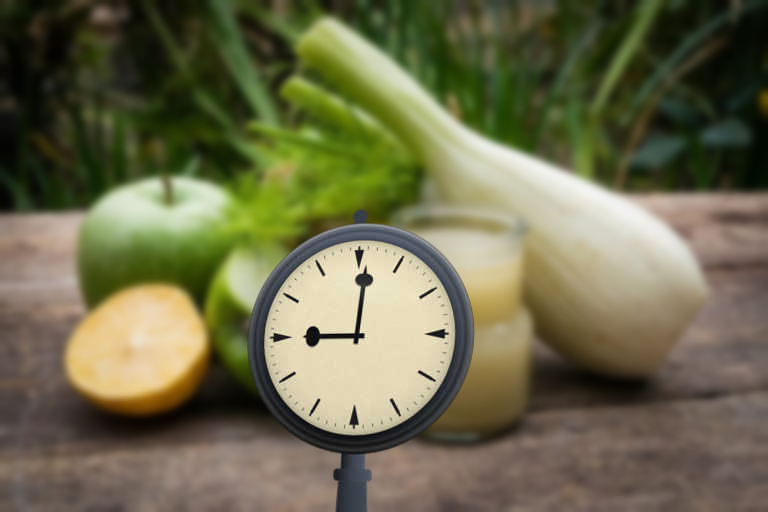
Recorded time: **9:01**
